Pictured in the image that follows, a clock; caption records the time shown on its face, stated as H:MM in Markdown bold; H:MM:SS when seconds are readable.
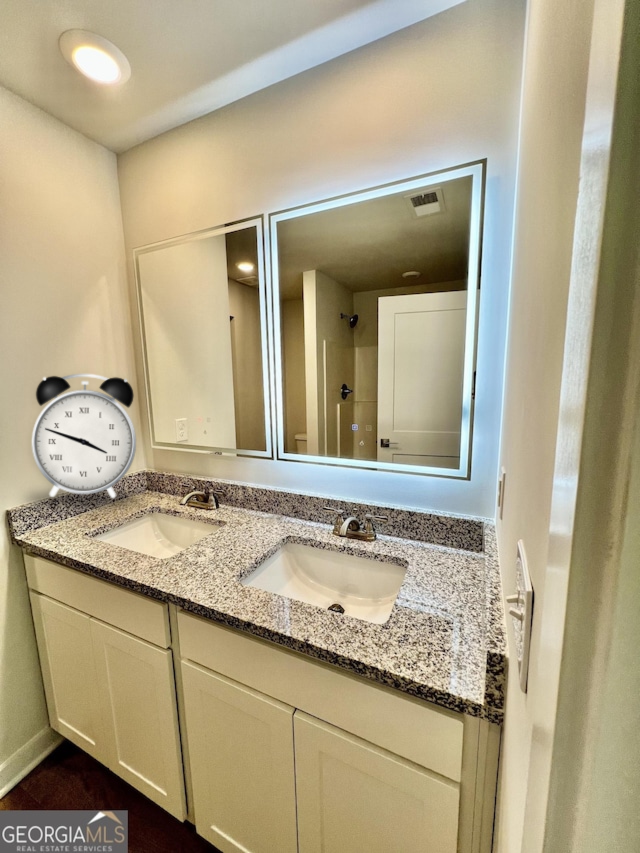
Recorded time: **3:48**
